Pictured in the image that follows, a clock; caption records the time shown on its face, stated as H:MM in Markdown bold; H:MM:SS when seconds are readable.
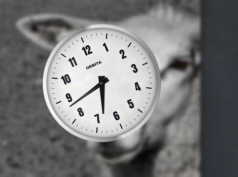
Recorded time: **6:43**
